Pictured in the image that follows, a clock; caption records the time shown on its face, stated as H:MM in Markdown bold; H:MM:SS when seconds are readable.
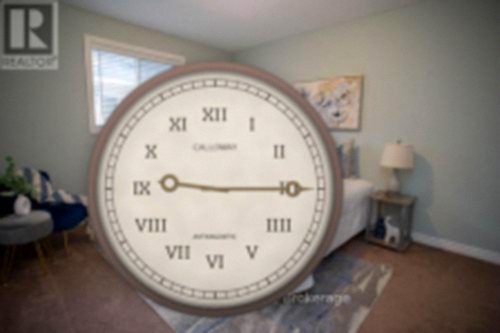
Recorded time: **9:15**
